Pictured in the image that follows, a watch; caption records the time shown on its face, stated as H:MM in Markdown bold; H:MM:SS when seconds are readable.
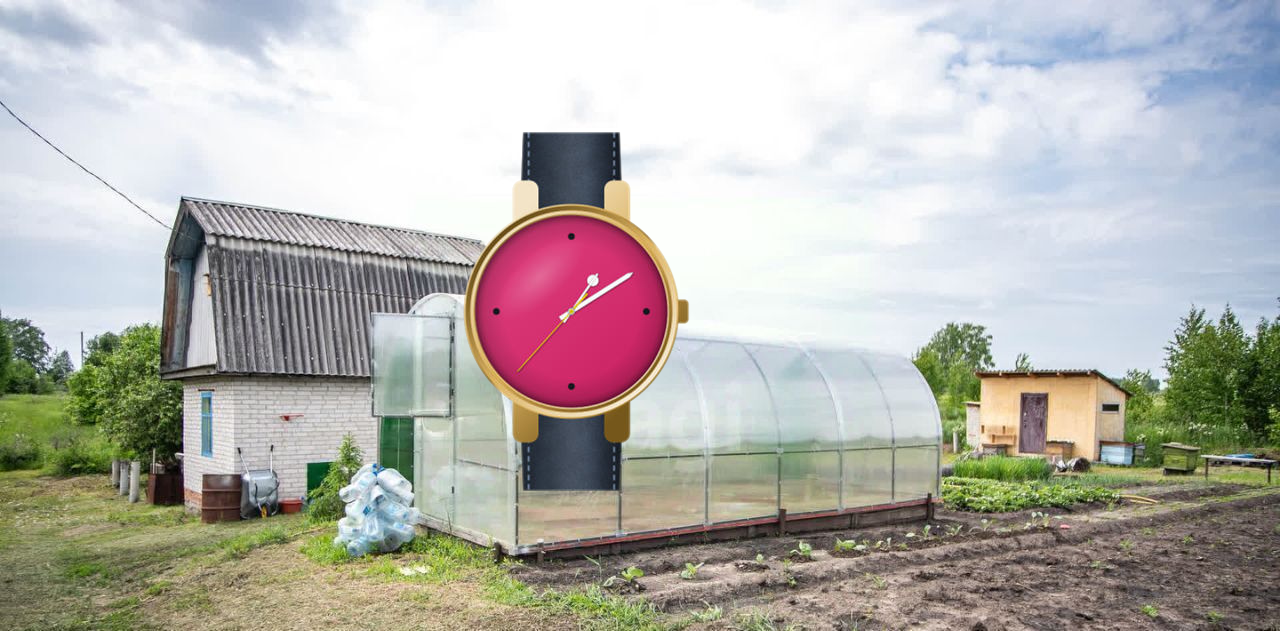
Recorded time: **1:09:37**
